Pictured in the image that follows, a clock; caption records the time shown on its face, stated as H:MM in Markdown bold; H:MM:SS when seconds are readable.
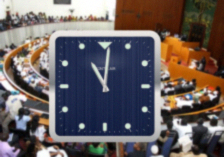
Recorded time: **11:01**
